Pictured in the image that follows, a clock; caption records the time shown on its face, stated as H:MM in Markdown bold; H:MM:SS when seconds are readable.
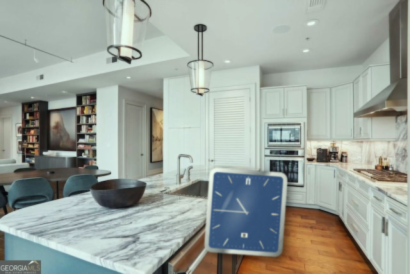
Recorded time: **10:45**
